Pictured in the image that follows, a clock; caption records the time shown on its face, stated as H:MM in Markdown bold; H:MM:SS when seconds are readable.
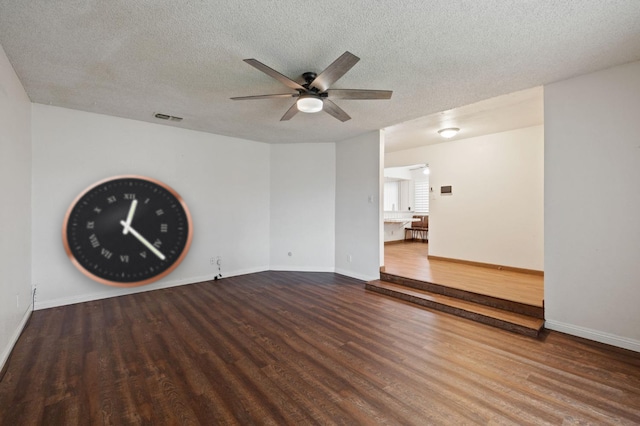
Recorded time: **12:22**
